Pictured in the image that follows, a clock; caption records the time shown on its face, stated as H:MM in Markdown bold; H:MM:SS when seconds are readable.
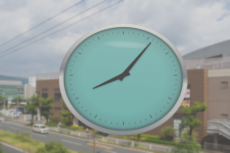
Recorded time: **8:06**
